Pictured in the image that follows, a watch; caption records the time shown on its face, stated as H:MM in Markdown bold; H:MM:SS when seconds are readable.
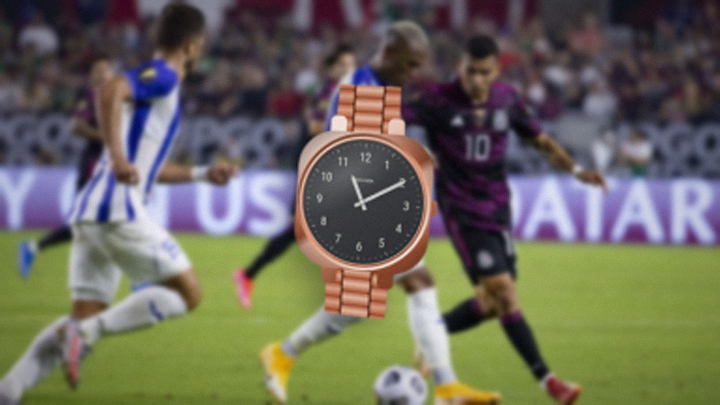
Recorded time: **11:10**
